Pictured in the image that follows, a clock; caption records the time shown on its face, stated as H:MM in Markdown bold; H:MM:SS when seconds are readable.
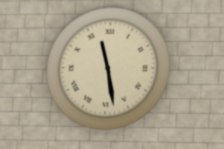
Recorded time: **11:28**
